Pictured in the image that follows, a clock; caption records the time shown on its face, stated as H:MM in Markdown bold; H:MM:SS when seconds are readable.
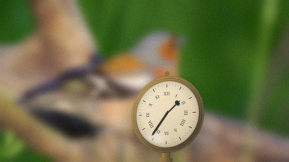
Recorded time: **1:36**
